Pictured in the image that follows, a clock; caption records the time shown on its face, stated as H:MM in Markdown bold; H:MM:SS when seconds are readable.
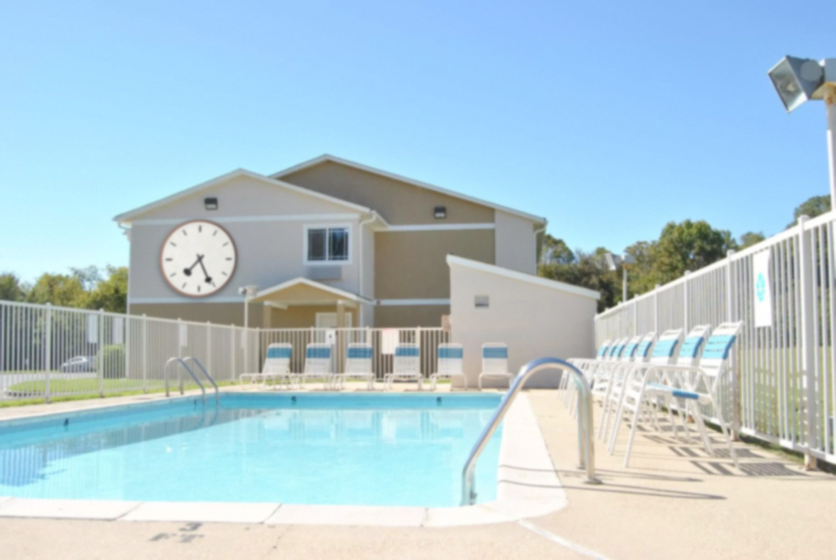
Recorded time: **7:26**
